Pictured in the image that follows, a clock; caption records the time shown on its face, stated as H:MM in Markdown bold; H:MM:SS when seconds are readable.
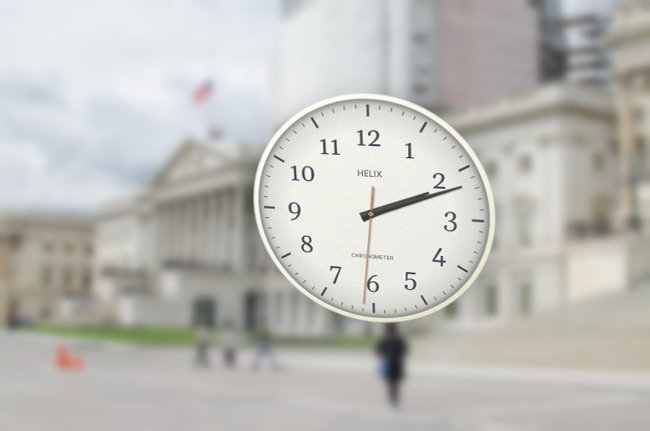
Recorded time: **2:11:31**
